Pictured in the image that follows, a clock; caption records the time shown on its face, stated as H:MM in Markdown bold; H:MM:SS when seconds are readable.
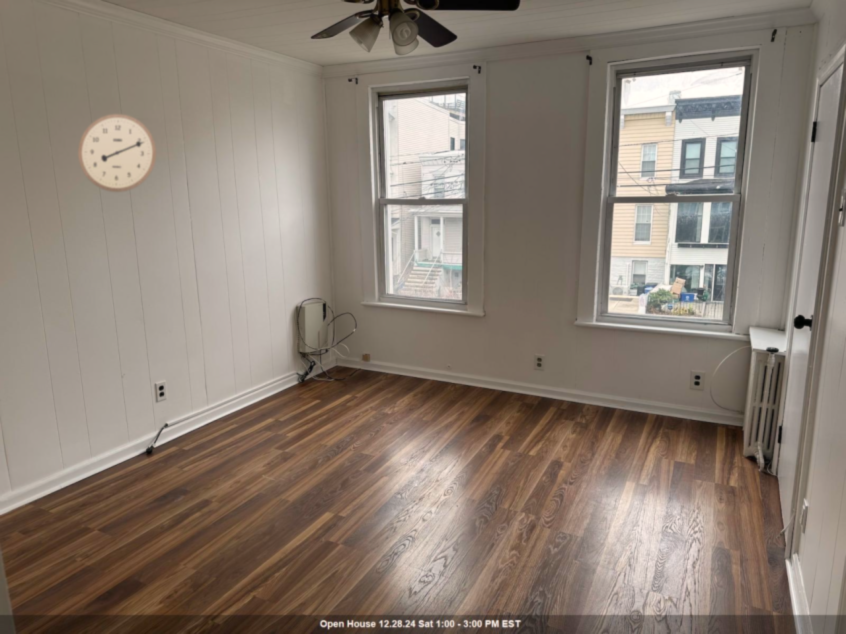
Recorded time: **8:11**
